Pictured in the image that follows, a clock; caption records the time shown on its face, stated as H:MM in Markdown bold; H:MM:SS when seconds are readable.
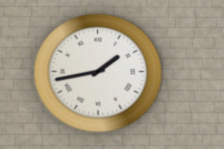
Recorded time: **1:43**
